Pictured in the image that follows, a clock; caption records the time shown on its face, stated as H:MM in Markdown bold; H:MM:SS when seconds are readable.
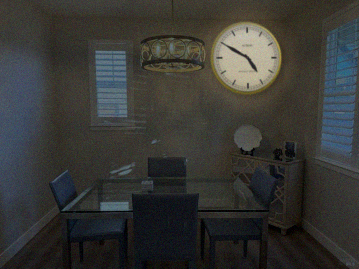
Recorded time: **4:50**
